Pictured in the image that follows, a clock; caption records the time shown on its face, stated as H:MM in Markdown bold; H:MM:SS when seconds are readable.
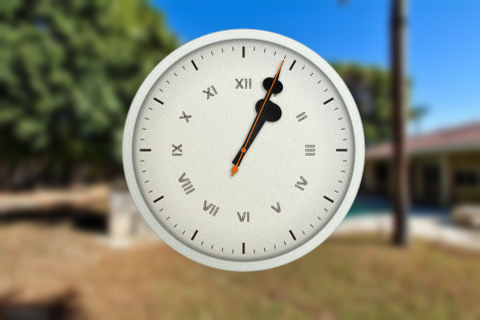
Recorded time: **1:04:04**
